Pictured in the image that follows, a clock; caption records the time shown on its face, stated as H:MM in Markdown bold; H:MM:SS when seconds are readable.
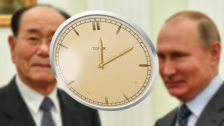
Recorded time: **12:10**
